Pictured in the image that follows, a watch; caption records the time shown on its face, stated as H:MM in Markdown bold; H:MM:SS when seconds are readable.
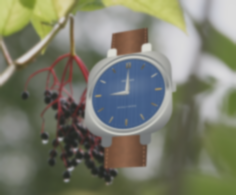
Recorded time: **9:00**
